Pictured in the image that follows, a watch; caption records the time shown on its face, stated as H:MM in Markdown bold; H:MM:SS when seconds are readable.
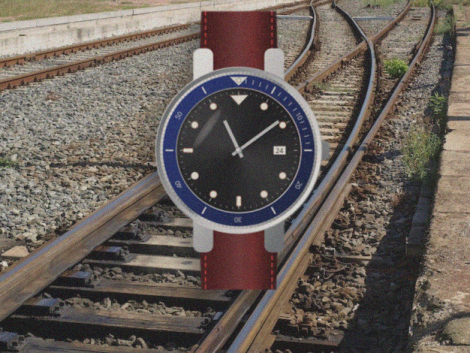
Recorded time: **11:09**
